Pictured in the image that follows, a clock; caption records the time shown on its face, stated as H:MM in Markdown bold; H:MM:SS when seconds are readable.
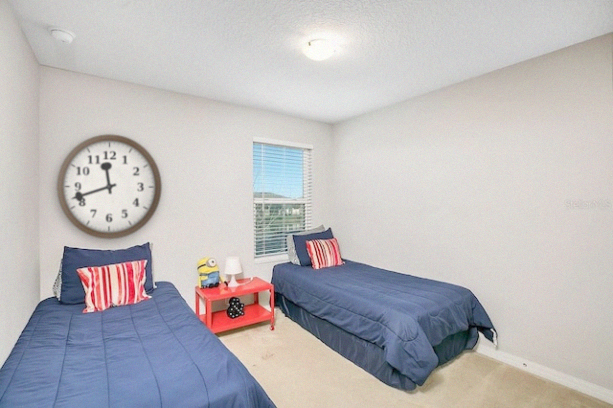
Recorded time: **11:42**
